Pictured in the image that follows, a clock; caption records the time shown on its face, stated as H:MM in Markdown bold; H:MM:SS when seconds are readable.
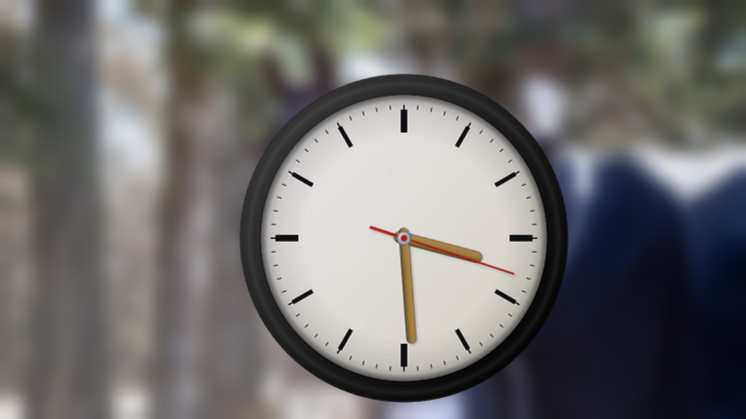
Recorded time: **3:29:18**
